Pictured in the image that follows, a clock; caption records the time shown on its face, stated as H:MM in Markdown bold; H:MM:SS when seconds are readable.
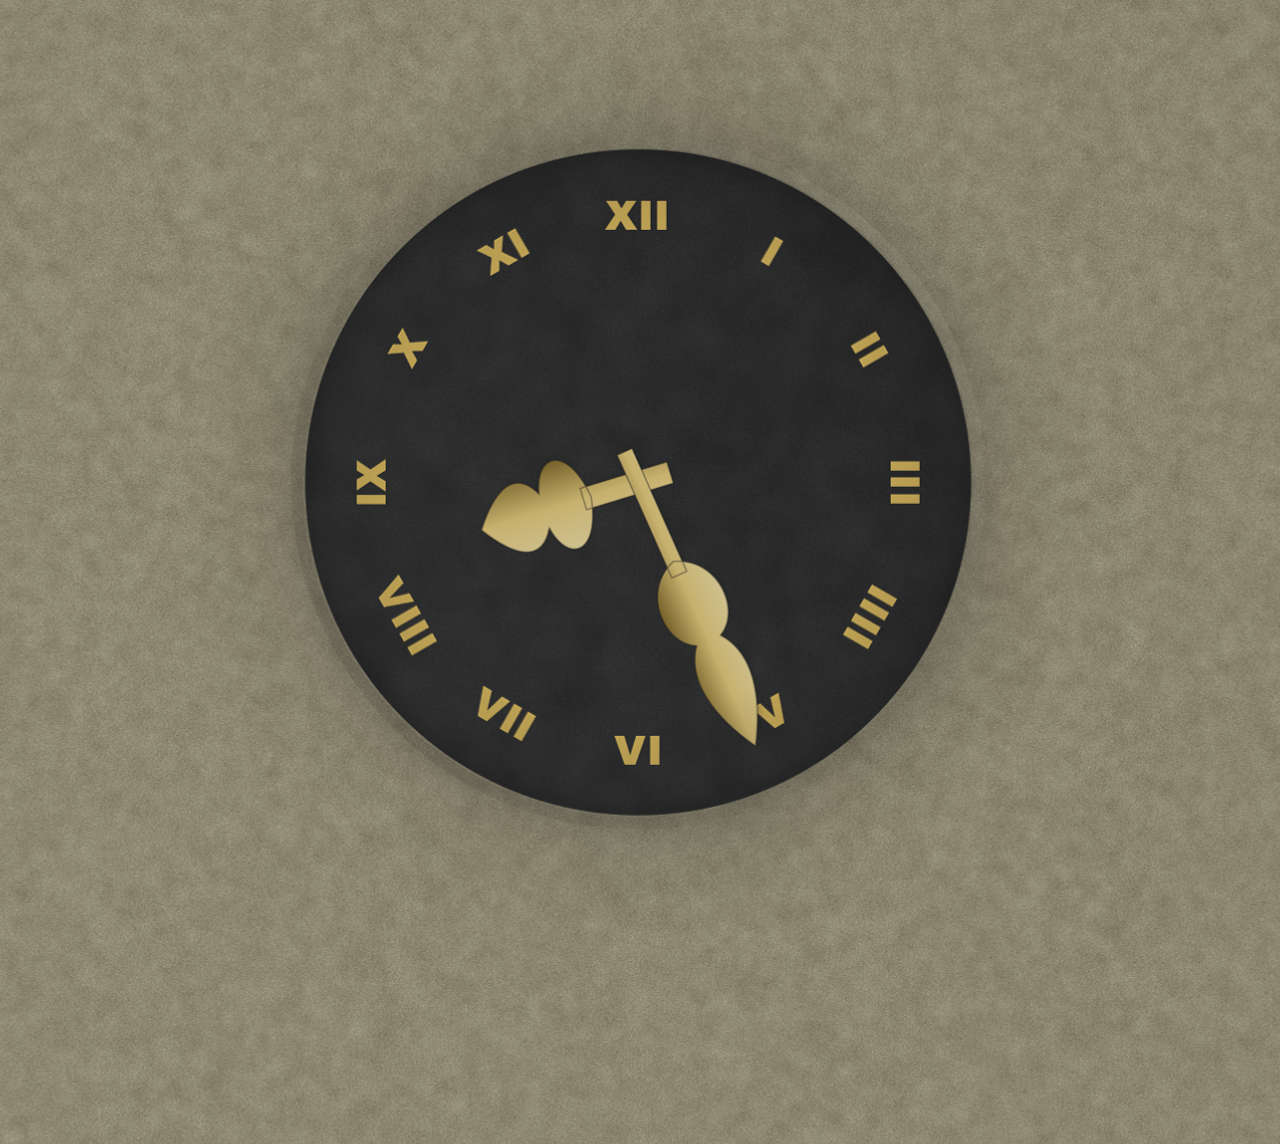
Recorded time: **8:26**
